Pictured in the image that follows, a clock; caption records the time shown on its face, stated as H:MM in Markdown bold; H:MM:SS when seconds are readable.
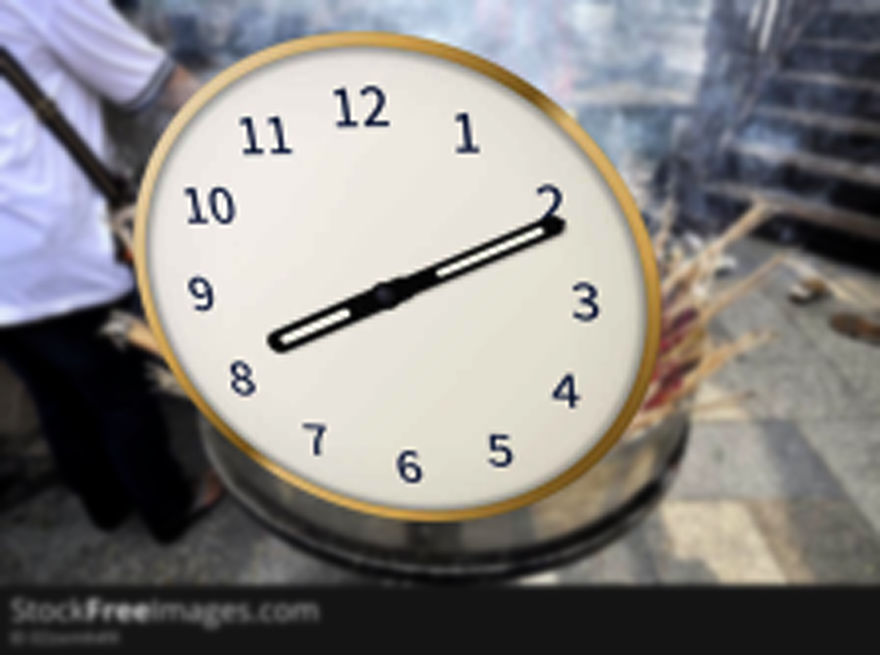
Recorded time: **8:11**
